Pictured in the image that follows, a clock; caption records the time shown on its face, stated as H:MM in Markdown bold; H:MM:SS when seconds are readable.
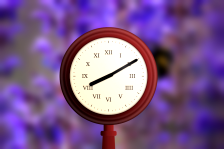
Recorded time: **8:10**
